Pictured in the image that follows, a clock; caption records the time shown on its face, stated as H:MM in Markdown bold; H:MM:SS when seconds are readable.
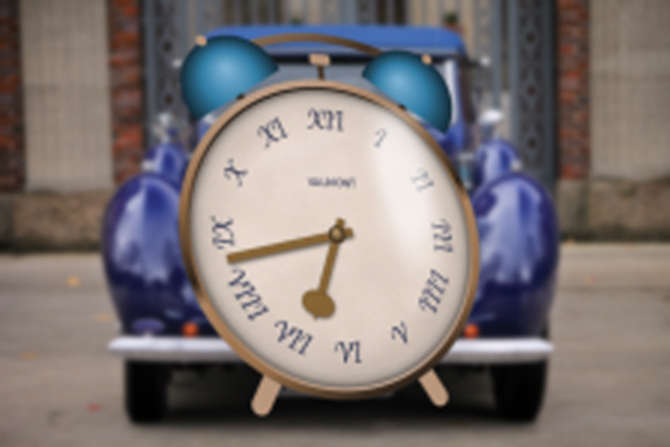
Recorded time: **6:43**
